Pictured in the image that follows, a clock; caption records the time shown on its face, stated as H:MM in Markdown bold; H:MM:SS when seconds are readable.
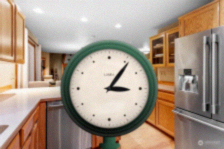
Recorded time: **3:06**
